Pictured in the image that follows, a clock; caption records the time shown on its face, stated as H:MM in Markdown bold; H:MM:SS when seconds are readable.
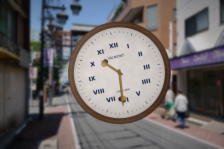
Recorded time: **10:31**
